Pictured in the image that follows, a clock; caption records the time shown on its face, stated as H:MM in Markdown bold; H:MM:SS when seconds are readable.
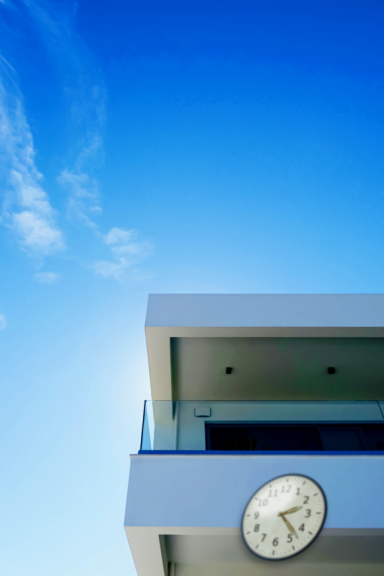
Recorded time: **2:23**
